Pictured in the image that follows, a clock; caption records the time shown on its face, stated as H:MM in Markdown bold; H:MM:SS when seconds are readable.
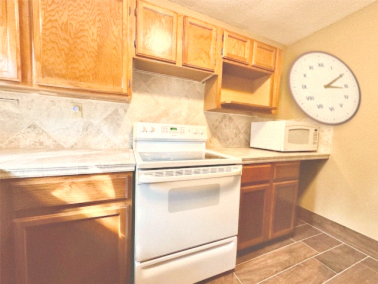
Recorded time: **3:10**
